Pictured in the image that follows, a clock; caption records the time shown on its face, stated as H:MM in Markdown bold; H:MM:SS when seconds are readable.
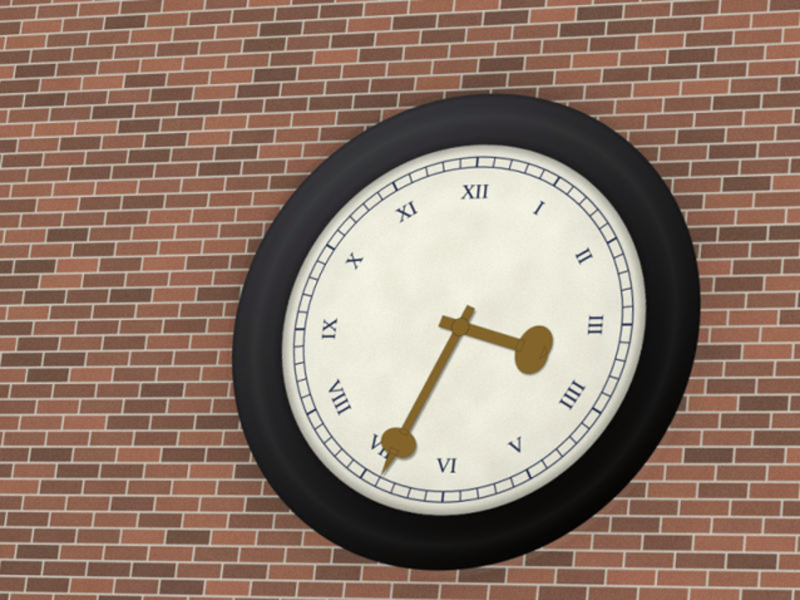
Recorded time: **3:34**
